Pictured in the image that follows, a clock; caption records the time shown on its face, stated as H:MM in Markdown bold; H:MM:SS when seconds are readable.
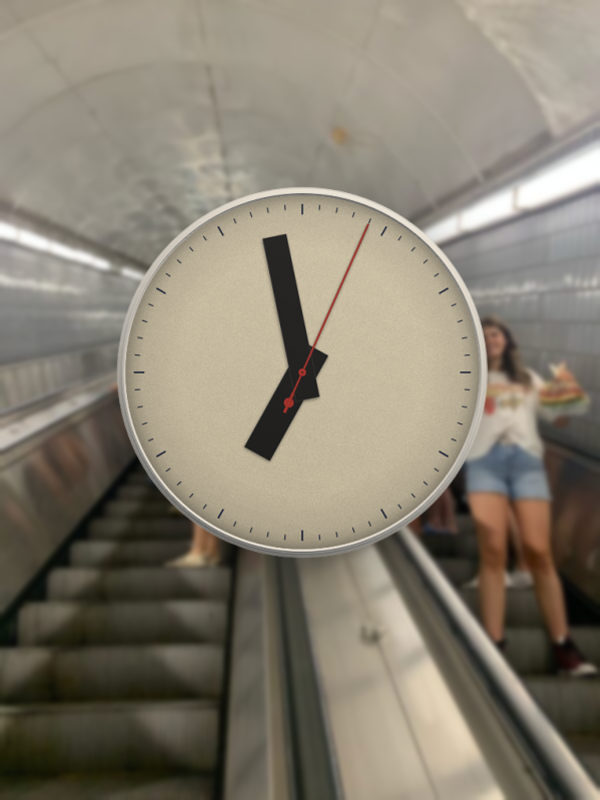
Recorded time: **6:58:04**
